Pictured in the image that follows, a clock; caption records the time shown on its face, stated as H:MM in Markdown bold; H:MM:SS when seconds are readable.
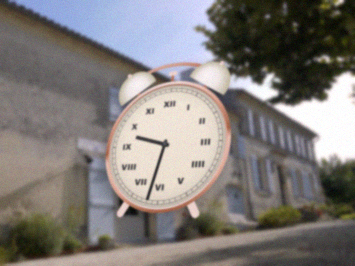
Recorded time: **9:32**
